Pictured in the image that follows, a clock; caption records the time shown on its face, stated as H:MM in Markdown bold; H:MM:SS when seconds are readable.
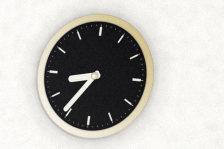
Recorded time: **8:36**
